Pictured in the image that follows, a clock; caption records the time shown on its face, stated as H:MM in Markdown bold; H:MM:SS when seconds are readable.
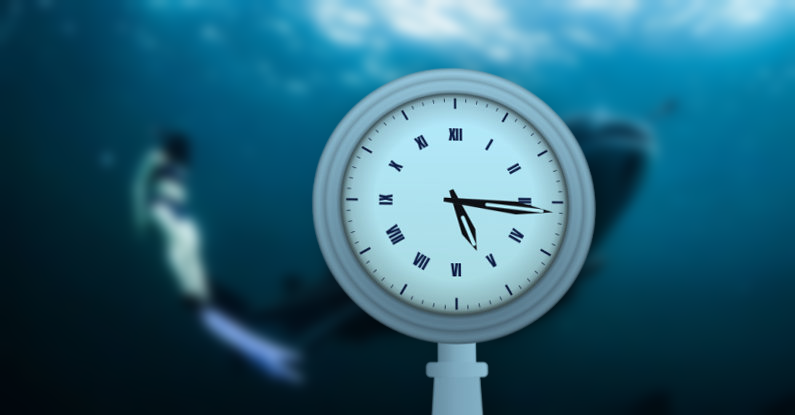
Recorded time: **5:16**
